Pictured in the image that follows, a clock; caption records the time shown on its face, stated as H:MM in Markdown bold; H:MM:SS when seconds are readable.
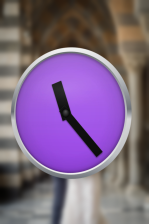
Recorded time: **11:23**
